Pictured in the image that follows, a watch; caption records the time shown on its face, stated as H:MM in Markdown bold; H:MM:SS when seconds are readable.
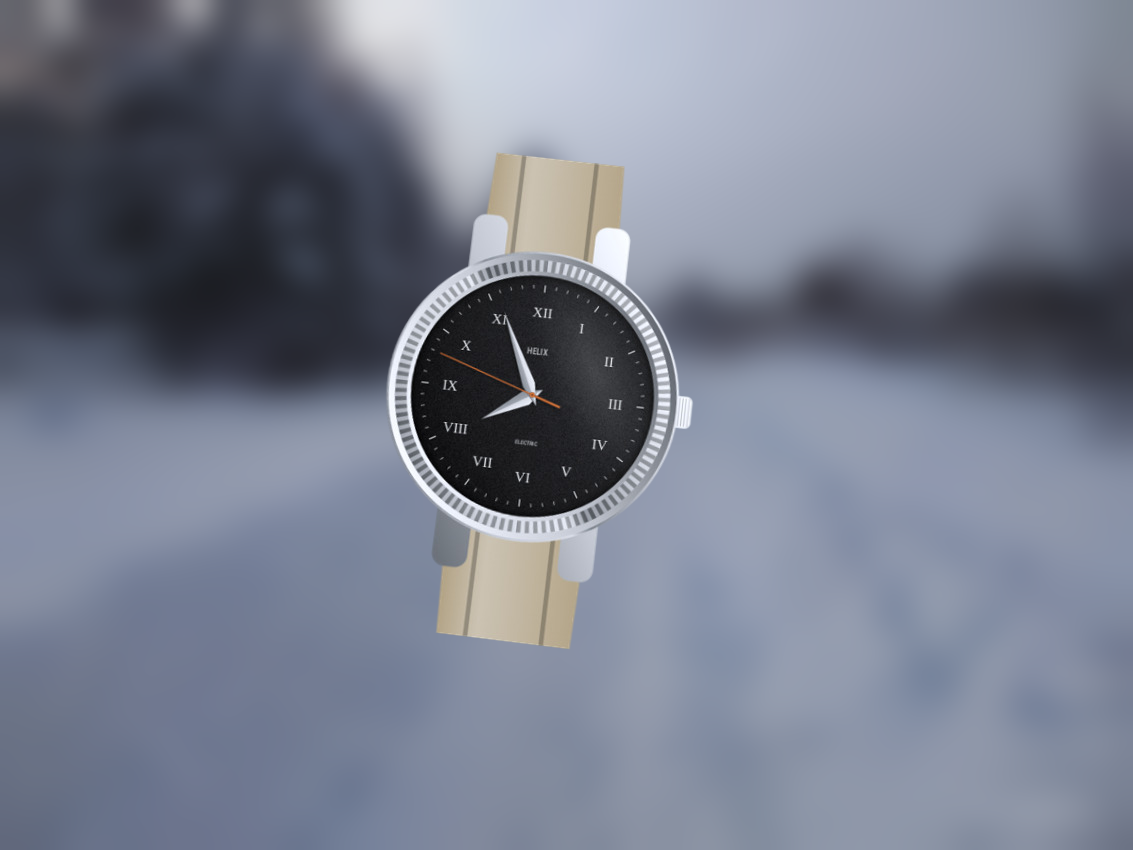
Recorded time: **7:55:48**
